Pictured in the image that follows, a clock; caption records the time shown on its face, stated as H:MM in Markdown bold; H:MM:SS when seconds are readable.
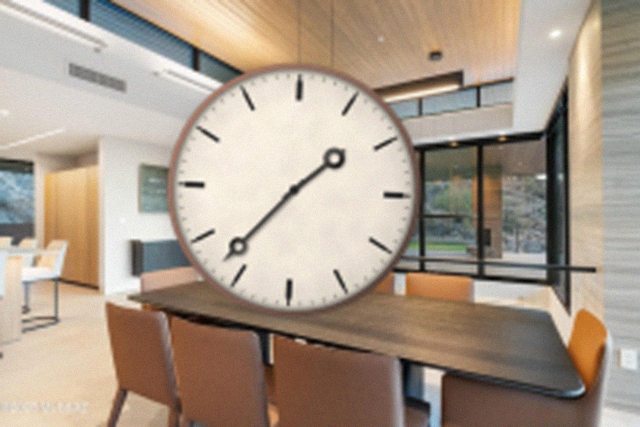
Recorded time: **1:37**
